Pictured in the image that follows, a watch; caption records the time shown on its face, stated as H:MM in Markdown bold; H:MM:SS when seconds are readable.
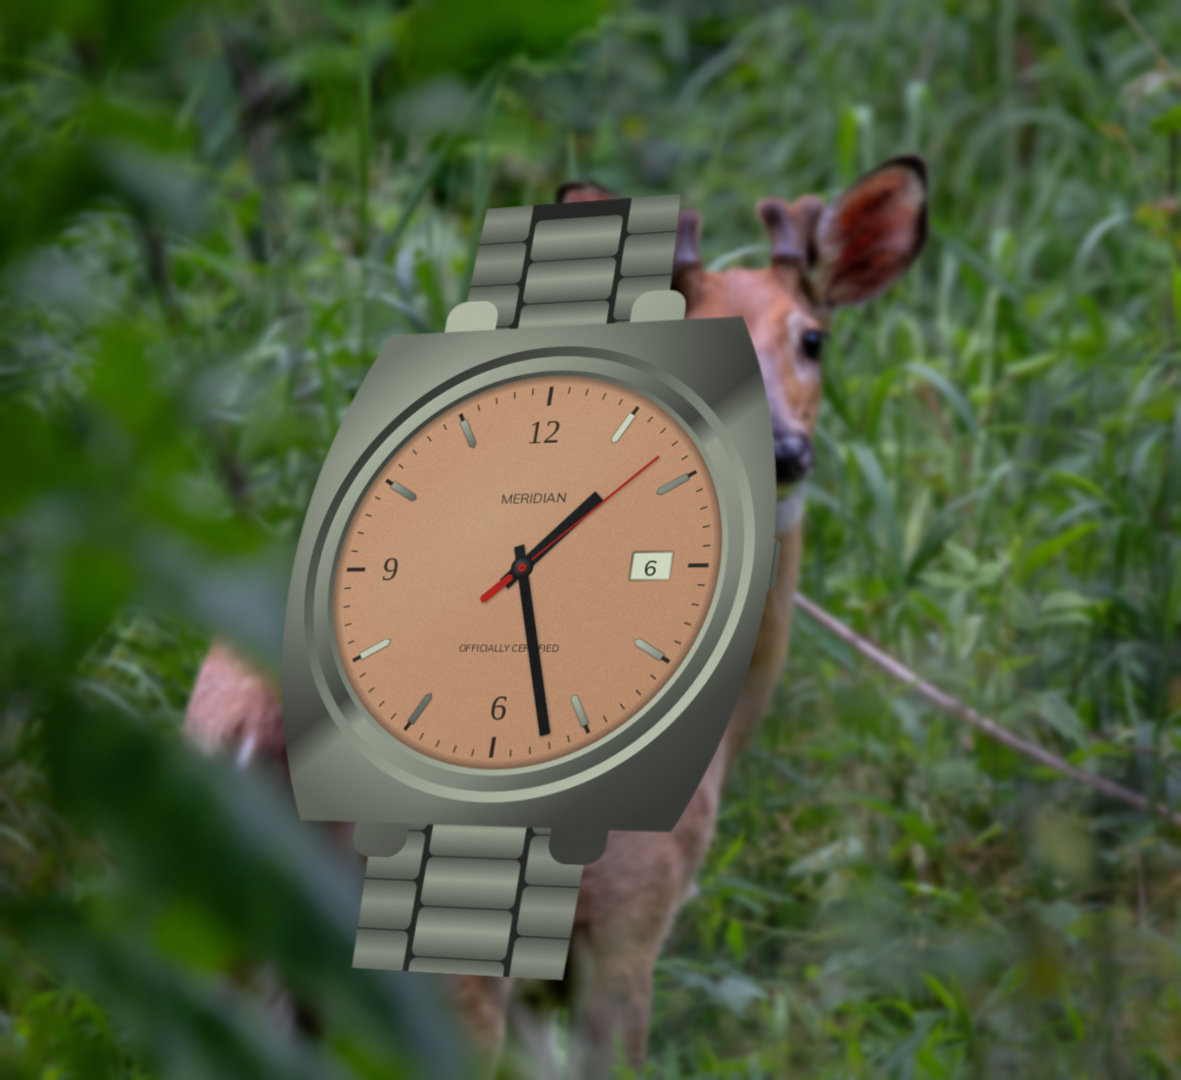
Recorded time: **1:27:08**
